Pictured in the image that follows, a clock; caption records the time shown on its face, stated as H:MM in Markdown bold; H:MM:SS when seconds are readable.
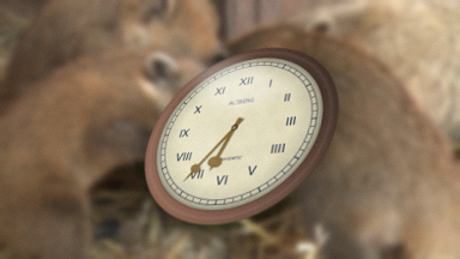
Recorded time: **6:36**
